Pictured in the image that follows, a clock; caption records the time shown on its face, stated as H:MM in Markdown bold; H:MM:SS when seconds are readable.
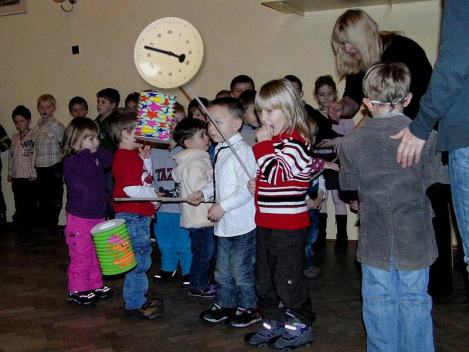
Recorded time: **3:48**
